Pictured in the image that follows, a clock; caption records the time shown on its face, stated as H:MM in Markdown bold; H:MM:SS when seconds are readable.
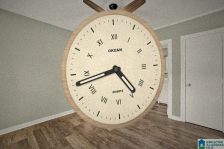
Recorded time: **4:43**
